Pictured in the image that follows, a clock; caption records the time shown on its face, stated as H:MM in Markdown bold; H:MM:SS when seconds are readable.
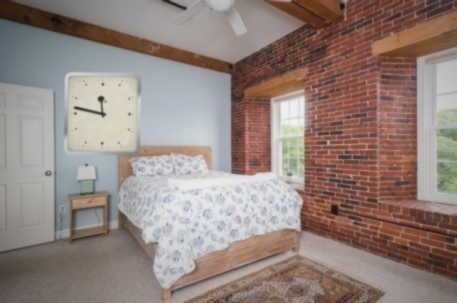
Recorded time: **11:47**
